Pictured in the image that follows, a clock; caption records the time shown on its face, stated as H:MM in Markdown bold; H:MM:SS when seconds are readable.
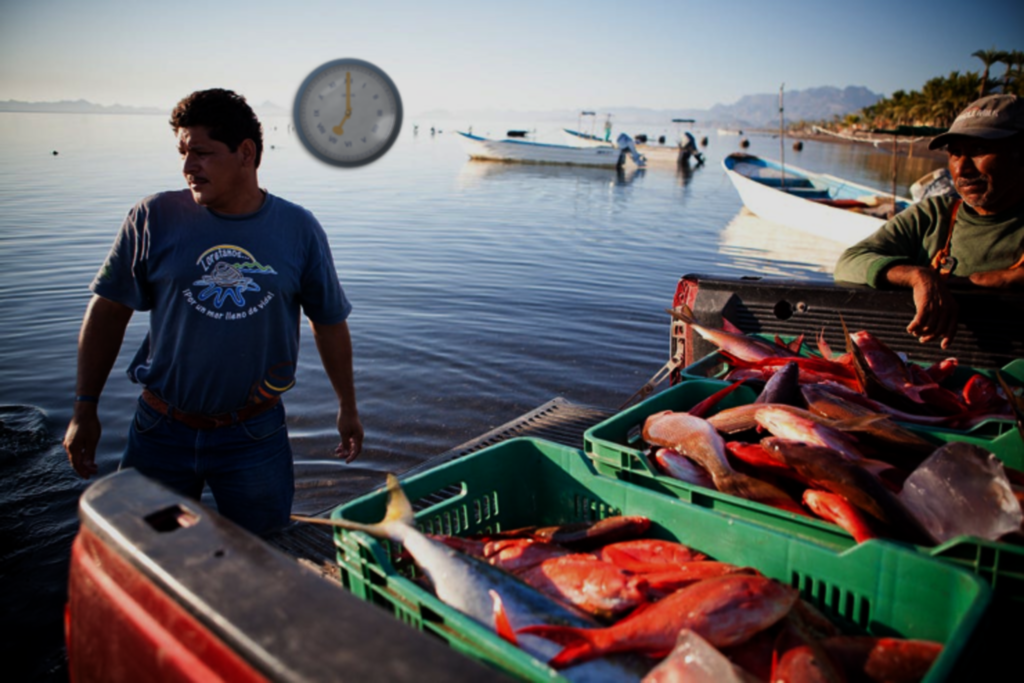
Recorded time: **7:00**
